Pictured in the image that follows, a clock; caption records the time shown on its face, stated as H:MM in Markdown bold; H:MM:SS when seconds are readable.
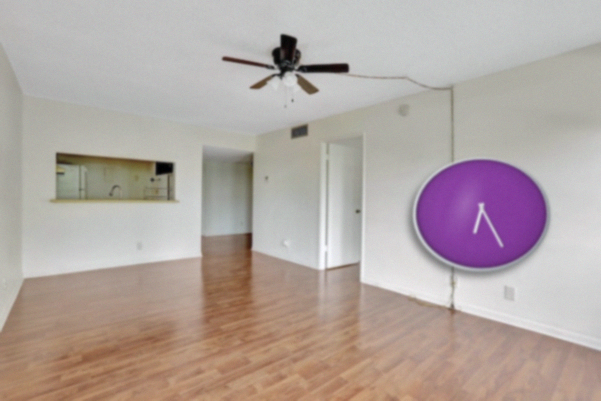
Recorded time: **6:26**
